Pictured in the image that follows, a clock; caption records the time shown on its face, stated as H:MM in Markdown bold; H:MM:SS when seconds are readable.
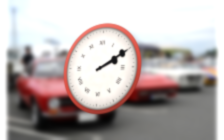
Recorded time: **2:10**
